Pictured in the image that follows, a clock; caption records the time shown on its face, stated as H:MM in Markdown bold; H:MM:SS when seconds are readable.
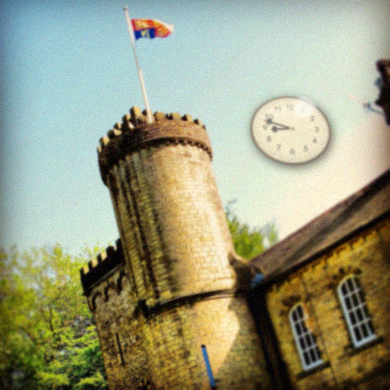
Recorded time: **8:48**
